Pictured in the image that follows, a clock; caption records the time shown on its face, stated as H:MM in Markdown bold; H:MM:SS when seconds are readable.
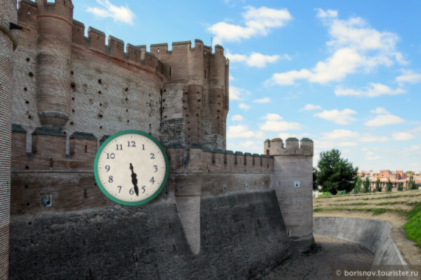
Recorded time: **5:28**
